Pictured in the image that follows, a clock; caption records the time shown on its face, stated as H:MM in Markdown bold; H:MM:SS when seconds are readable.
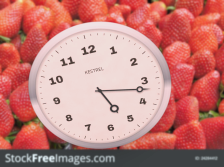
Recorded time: **5:17**
